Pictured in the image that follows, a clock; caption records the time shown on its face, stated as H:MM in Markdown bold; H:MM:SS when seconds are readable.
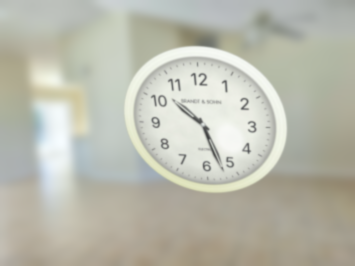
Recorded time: **10:27**
